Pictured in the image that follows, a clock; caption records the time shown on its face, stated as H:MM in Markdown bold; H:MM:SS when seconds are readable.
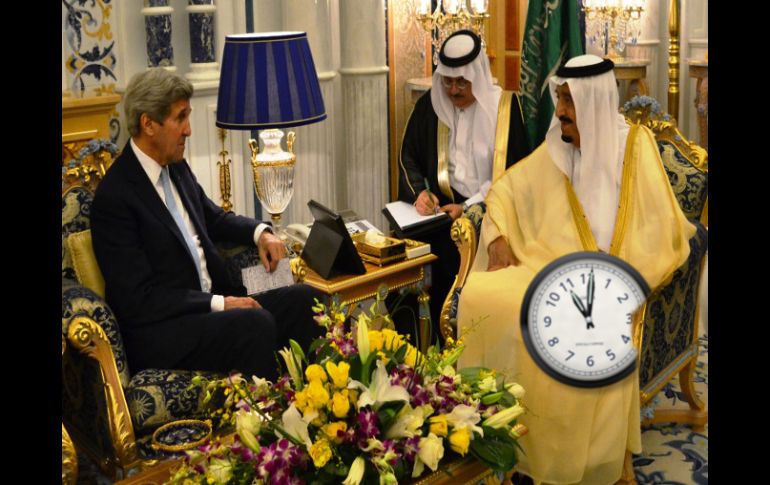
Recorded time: **11:01**
